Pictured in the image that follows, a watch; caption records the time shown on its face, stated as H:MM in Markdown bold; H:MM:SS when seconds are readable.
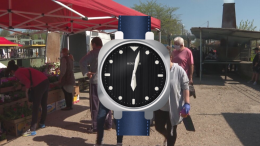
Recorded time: **6:02**
